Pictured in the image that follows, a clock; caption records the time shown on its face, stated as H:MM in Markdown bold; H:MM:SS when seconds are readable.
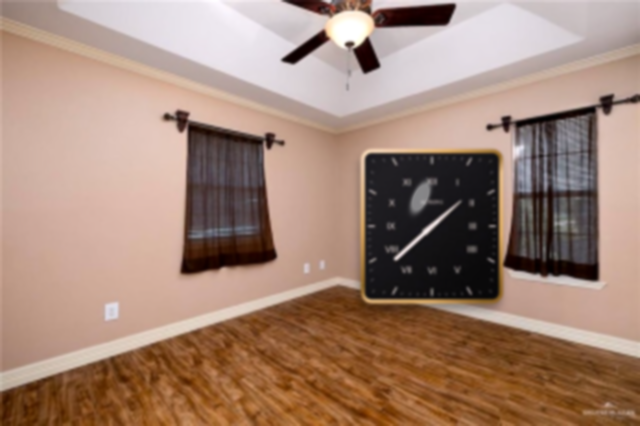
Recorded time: **1:38**
